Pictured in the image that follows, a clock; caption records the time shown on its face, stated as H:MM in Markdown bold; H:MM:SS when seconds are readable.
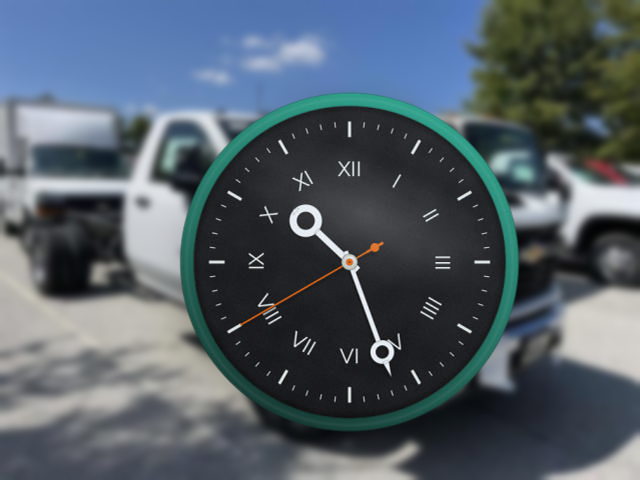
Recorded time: **10:26:40**
